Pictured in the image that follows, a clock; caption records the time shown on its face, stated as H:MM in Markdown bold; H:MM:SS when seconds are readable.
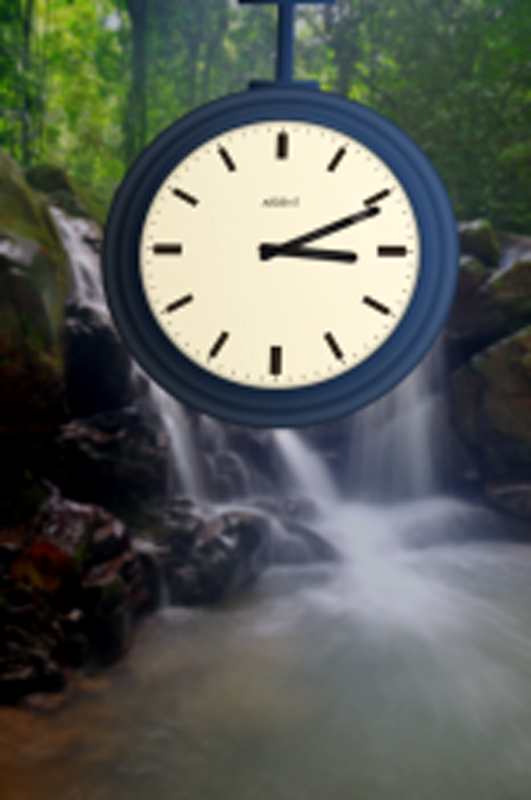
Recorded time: **3:11**
